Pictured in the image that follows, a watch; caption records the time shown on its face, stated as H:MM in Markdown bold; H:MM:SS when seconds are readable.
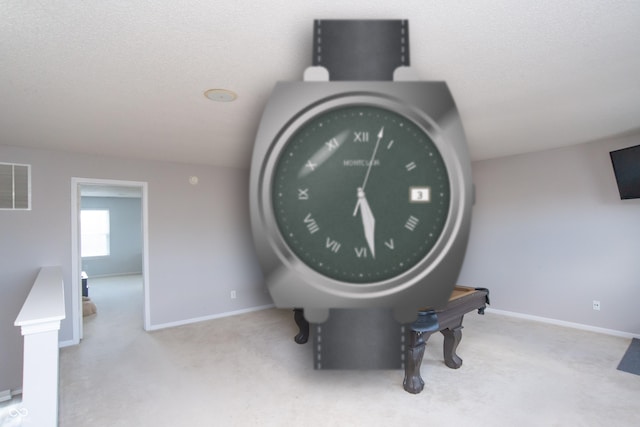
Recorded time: **5:28:03**
